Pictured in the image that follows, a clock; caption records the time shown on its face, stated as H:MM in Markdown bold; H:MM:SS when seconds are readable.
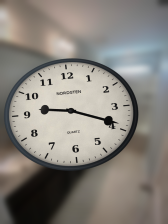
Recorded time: **9:19**
